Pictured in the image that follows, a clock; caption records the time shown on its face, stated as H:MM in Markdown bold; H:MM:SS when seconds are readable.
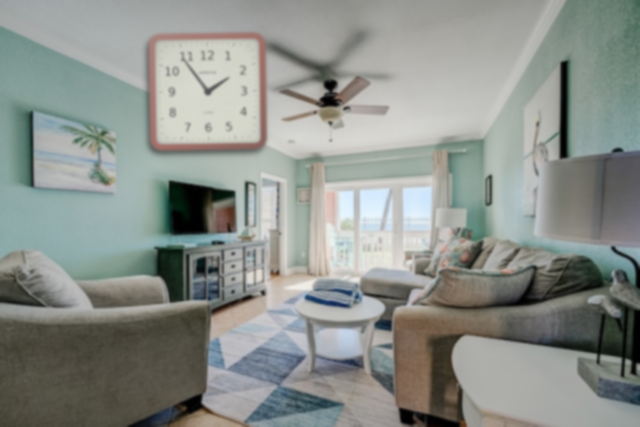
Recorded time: **1:54**
